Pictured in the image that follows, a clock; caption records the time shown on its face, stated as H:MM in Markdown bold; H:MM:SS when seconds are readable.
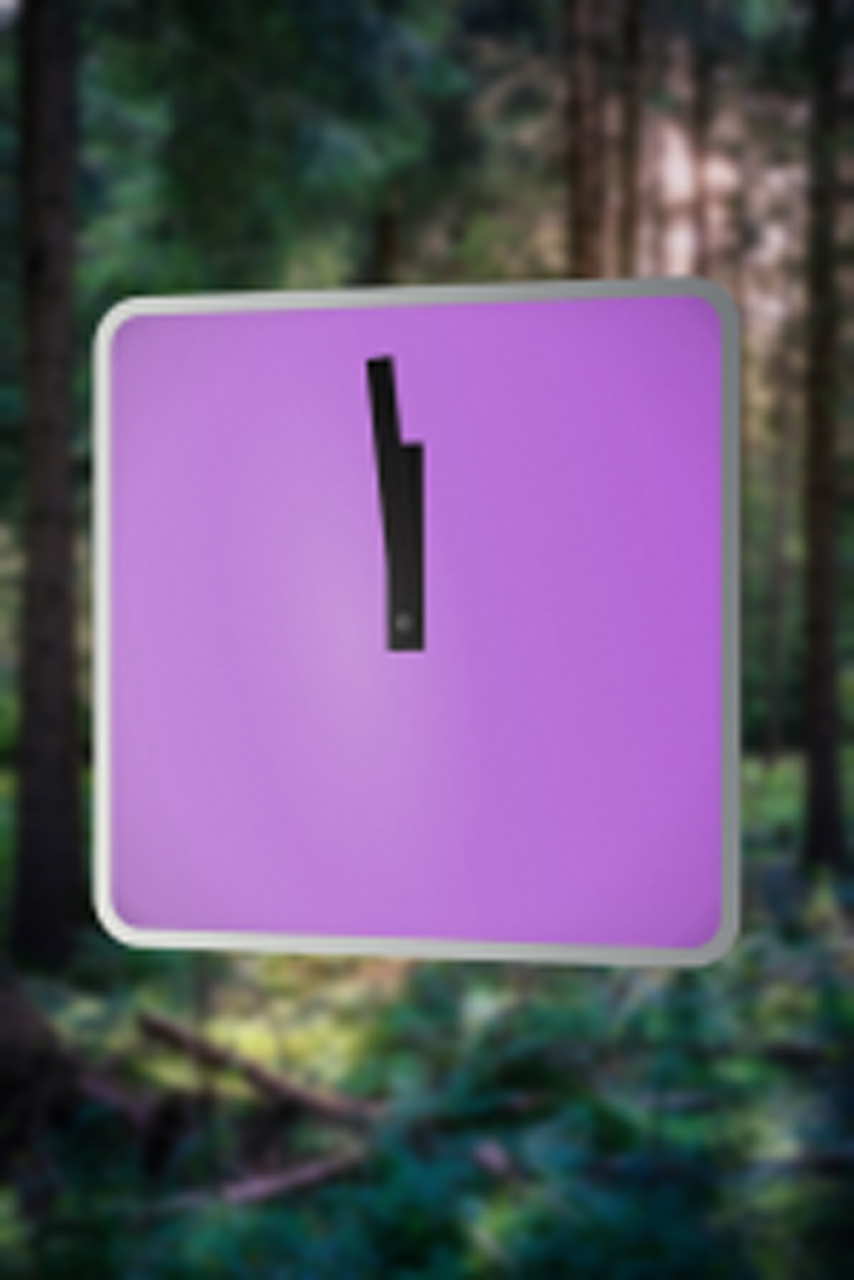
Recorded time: **11:59**
